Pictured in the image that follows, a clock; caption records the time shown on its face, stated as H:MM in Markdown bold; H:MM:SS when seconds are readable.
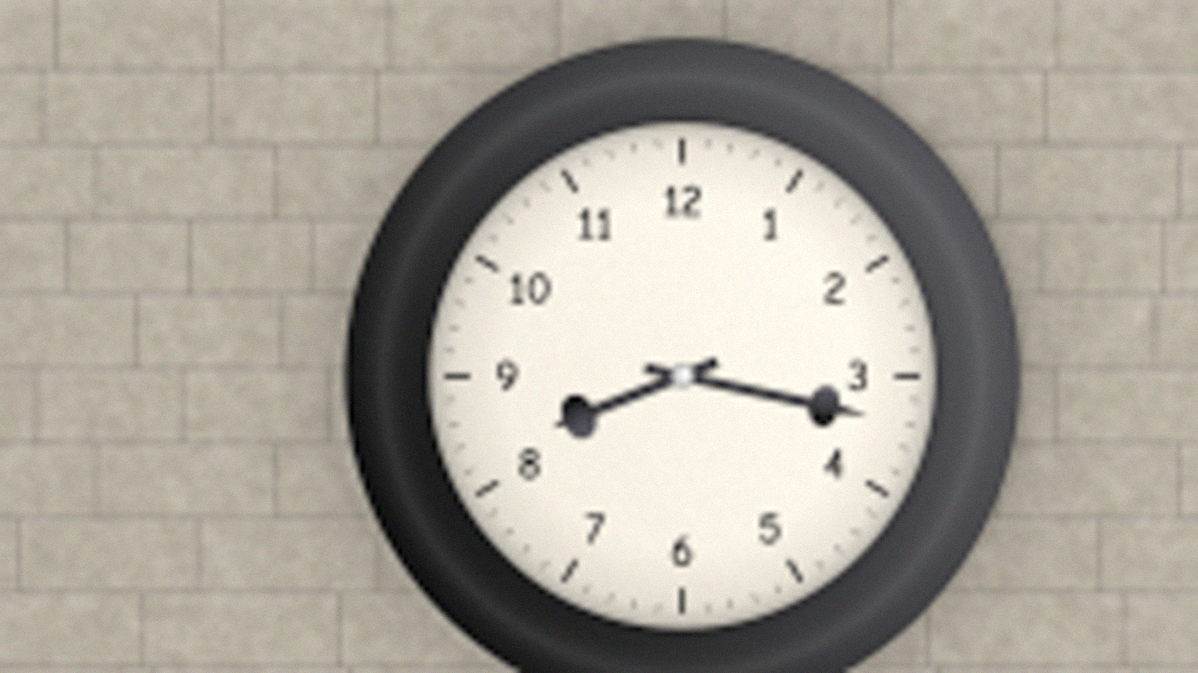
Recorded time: **8:17**
